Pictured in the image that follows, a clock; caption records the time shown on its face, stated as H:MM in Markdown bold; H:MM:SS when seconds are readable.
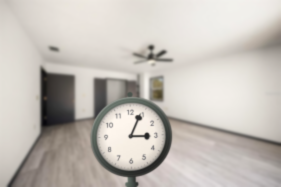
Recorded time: **3:04**
